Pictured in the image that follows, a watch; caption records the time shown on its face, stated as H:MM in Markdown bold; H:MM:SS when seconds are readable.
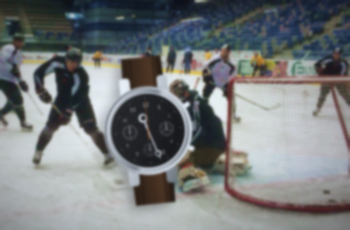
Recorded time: **11:27**
